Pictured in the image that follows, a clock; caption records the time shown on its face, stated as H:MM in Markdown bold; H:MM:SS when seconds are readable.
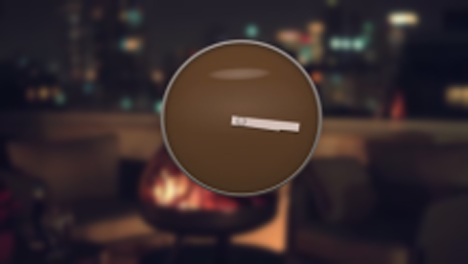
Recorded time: **3:16**
